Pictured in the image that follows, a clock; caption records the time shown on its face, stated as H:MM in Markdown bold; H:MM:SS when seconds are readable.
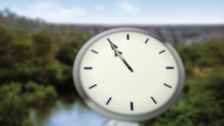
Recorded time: **10:55**
